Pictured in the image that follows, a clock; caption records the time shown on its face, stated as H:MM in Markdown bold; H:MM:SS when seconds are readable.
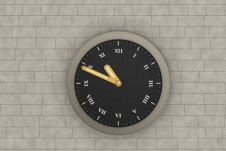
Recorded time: **10:49**
